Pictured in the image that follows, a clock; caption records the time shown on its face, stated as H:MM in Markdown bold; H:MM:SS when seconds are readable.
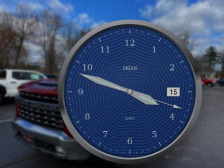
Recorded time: **3:48:18**
